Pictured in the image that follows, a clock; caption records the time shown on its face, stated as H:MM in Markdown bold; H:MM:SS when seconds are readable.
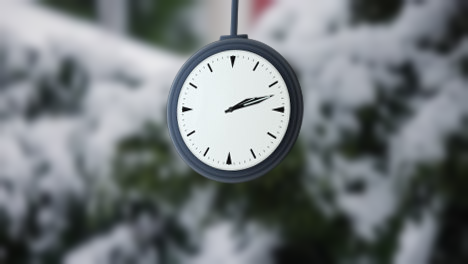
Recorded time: **2:12**
